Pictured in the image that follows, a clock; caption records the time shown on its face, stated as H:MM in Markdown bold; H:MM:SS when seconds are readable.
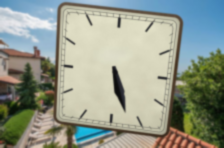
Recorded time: **5:27**
